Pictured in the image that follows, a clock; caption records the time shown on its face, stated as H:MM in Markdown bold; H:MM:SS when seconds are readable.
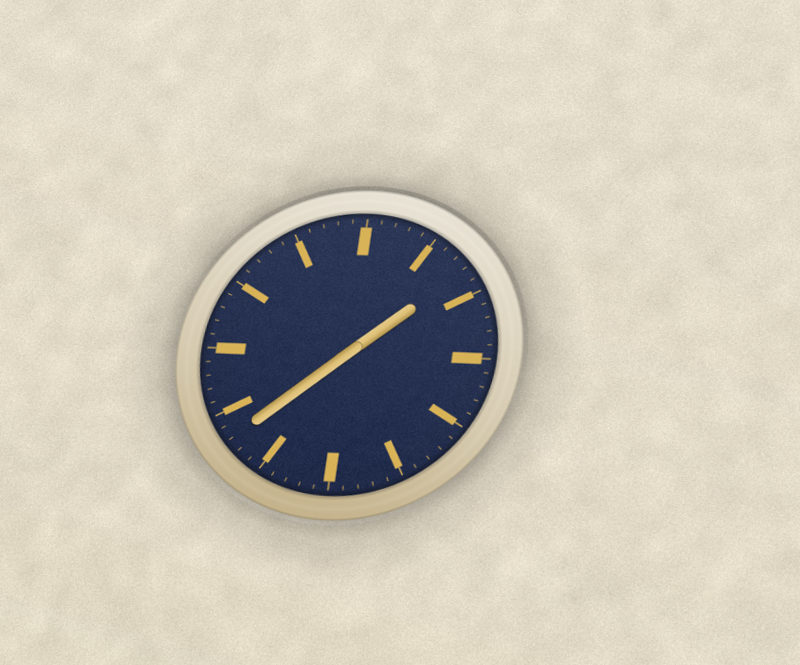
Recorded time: **1:38**
